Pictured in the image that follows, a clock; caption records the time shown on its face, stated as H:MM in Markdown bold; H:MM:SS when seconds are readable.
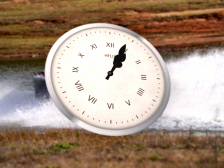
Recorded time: **1:04**
